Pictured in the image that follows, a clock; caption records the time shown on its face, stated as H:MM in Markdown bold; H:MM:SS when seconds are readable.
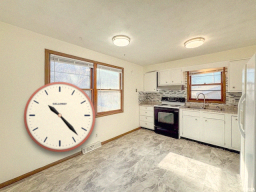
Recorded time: **10:23**
